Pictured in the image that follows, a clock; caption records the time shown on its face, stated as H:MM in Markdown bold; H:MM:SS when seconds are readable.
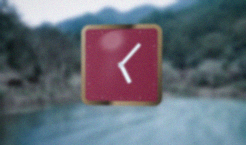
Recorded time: **5:07**
